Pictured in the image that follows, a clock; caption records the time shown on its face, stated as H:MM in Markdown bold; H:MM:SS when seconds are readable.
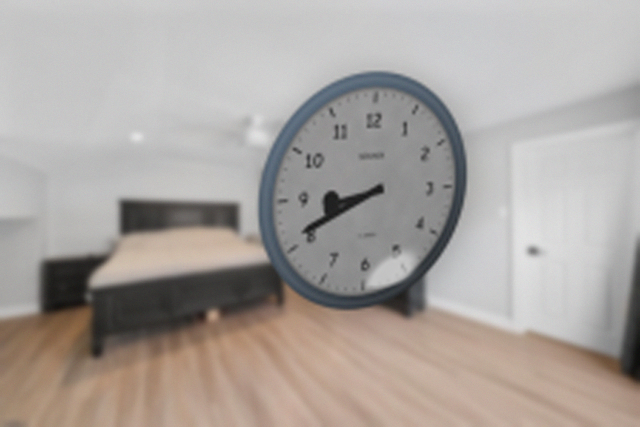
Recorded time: **8:41**
